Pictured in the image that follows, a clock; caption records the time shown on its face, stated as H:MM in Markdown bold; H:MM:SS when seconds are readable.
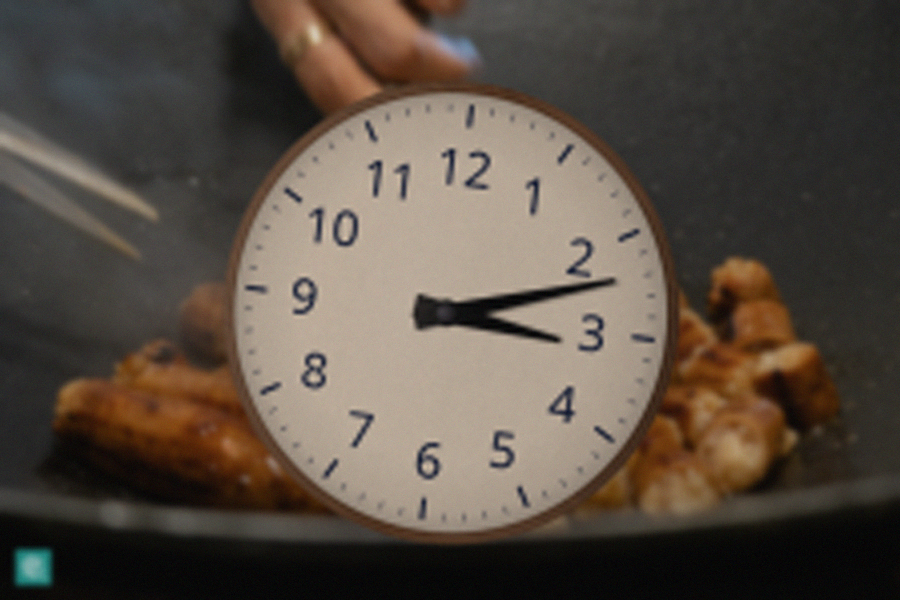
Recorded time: **3:12**
